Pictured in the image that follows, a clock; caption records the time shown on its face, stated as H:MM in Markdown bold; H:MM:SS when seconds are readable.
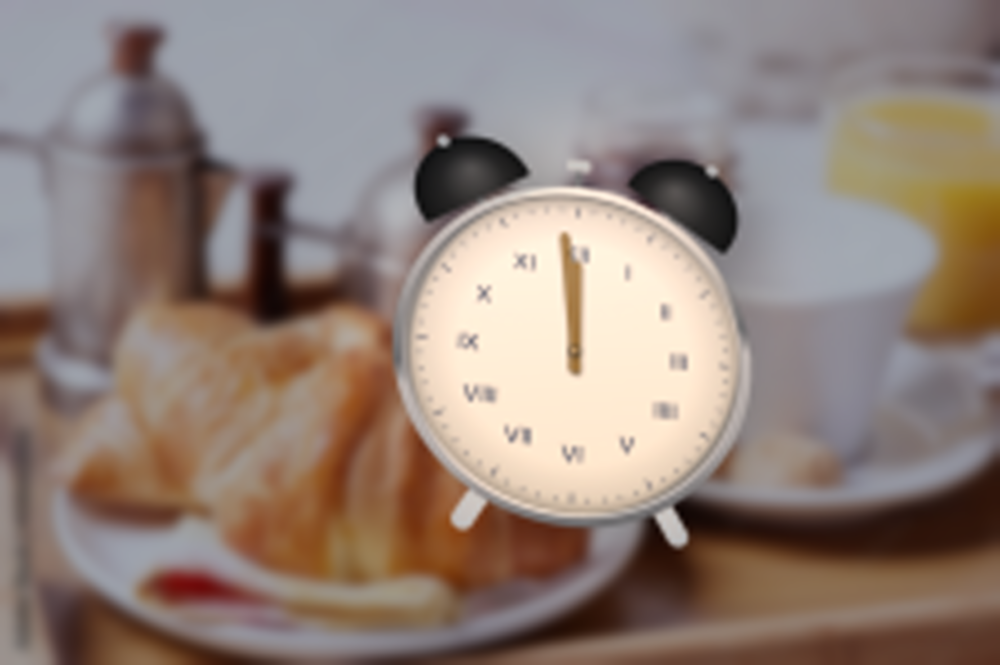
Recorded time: **11:59**
